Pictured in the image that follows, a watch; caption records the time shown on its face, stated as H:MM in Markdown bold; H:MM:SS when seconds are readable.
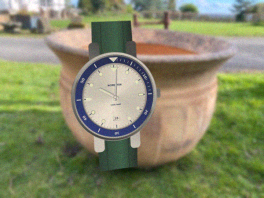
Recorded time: **10:01**
